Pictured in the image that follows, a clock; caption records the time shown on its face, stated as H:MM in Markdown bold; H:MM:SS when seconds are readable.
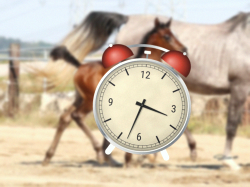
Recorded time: **3:33**
